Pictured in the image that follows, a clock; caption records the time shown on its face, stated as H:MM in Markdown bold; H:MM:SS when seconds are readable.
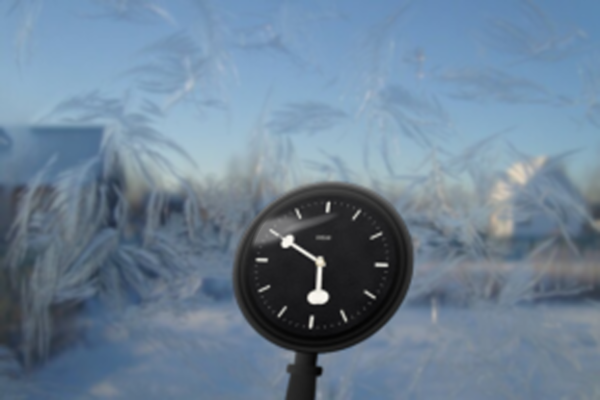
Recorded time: **5:50**
